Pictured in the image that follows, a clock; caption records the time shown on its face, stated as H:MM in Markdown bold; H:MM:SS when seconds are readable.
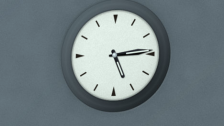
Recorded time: **5:14**
